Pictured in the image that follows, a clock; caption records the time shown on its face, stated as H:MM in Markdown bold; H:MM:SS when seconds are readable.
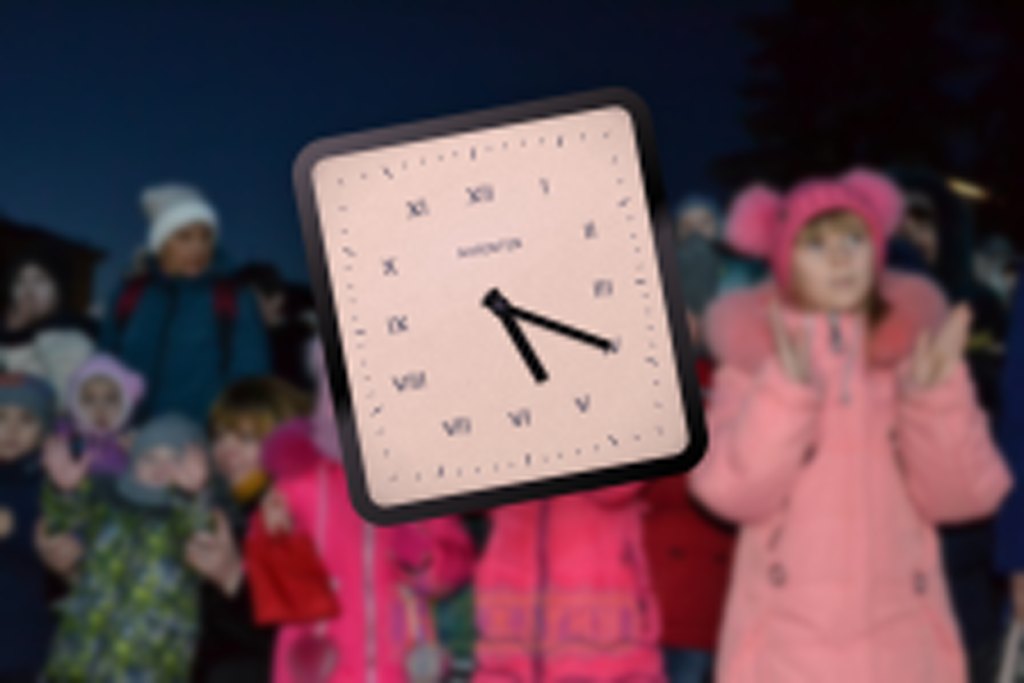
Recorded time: **5:20**
